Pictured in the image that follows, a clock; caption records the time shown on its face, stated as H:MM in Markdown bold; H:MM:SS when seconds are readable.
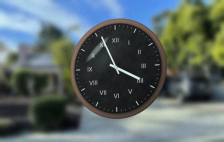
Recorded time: **3:56**
